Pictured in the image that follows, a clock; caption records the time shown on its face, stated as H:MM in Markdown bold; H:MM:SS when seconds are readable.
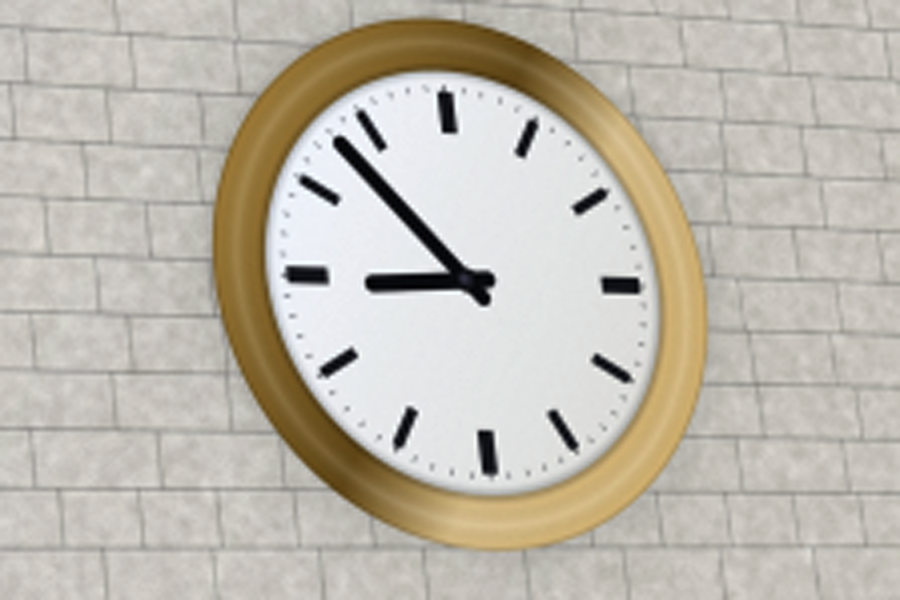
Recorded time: **8:53**
